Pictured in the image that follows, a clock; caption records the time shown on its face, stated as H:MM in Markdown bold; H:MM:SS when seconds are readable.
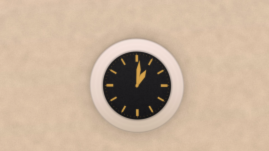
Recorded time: **1:01**
